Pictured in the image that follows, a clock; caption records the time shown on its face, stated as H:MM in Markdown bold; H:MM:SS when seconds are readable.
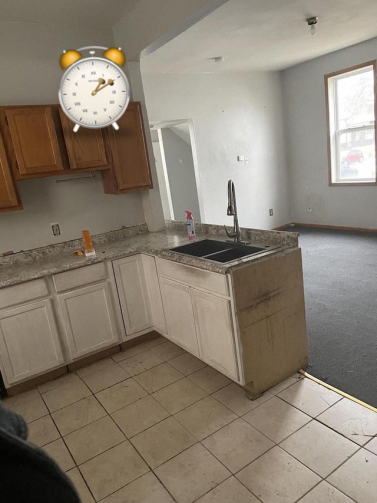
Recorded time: **1:10**
